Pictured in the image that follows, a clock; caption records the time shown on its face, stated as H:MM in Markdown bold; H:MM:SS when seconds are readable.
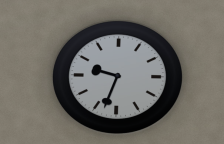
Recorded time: **9:33**
